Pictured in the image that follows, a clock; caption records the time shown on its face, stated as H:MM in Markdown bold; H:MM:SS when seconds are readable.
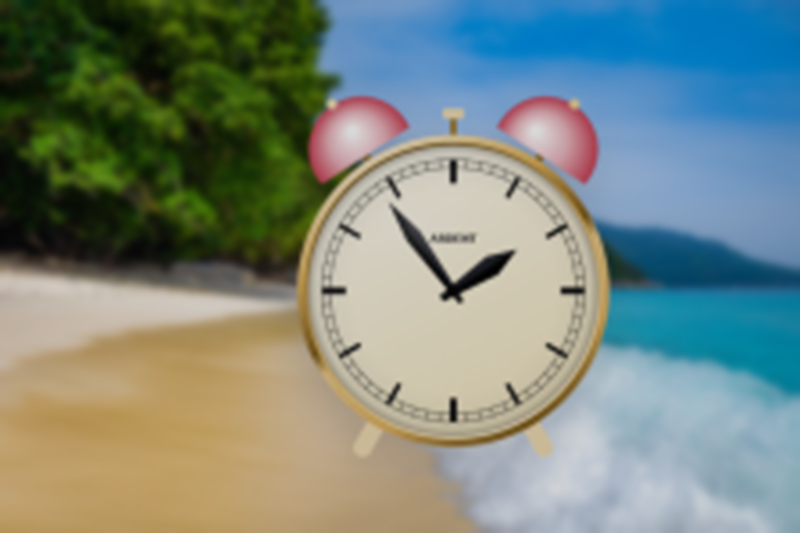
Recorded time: **1:54**
